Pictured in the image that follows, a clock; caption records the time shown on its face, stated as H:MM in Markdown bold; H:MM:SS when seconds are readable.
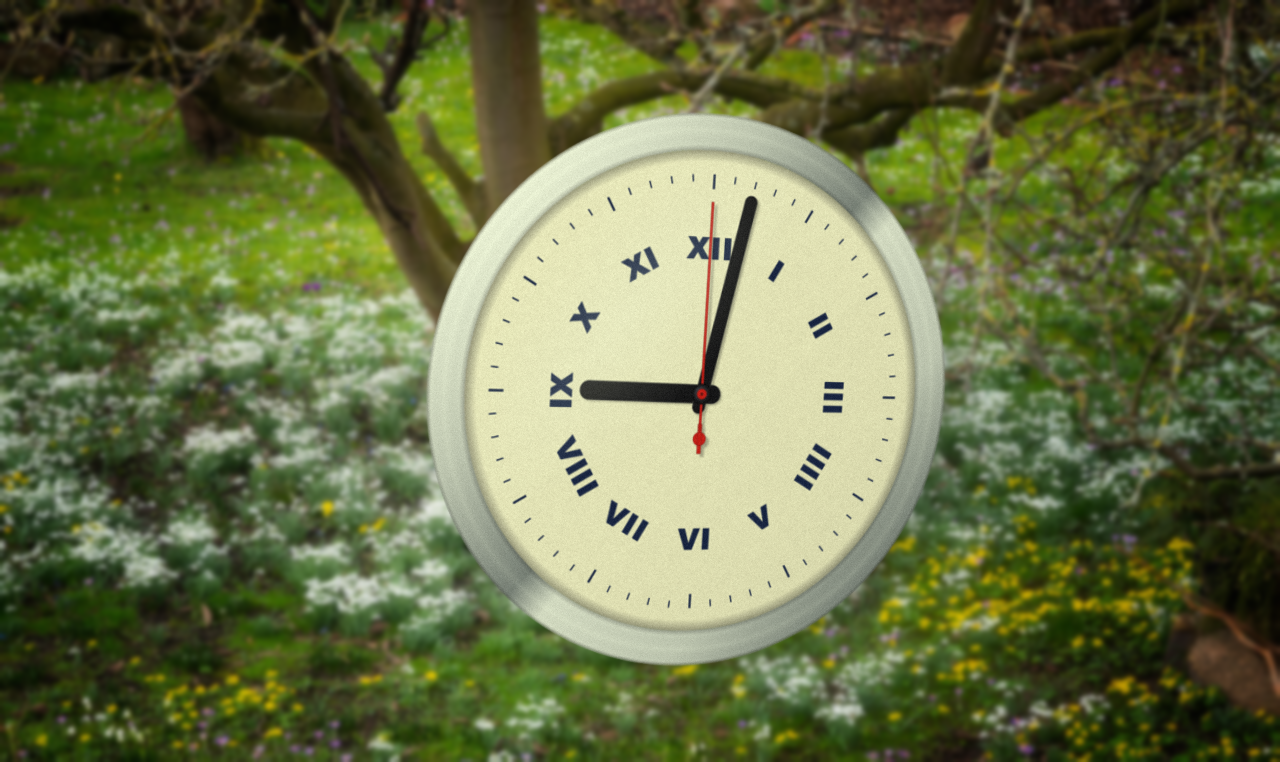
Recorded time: **9:02:00**
